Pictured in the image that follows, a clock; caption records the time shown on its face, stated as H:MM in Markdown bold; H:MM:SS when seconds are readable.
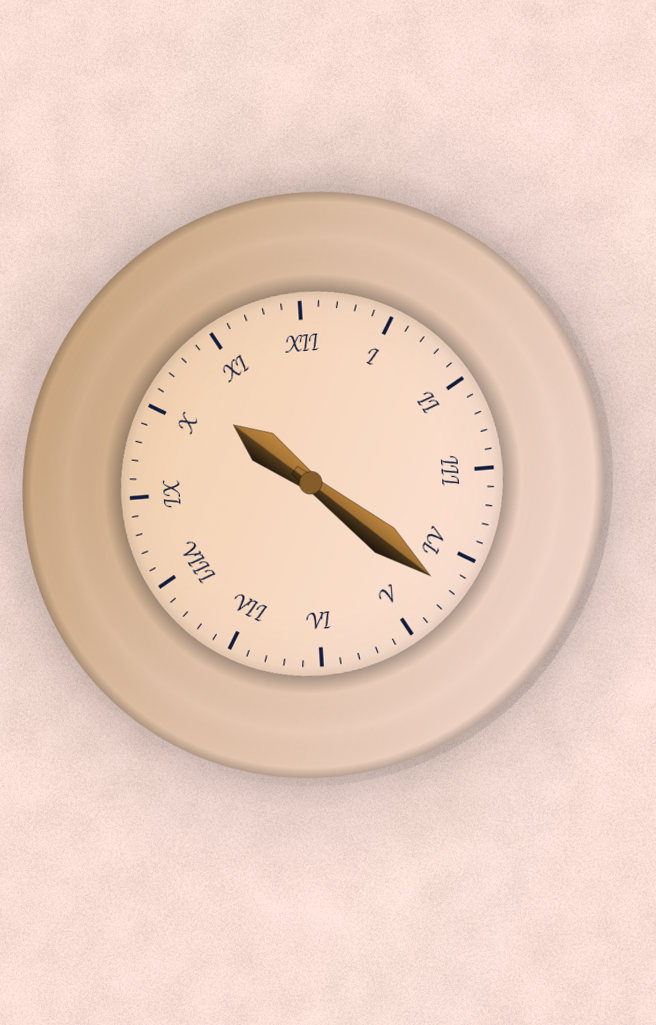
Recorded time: **10:22**
